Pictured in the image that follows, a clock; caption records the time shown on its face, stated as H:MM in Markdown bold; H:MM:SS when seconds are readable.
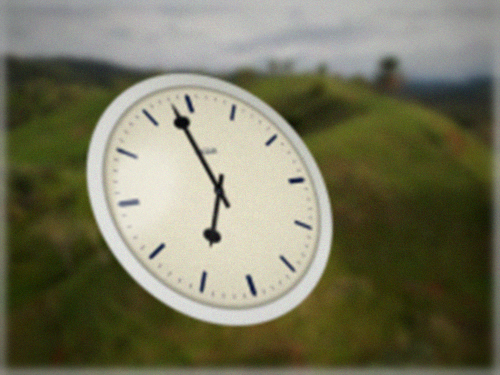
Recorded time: **6:58**
